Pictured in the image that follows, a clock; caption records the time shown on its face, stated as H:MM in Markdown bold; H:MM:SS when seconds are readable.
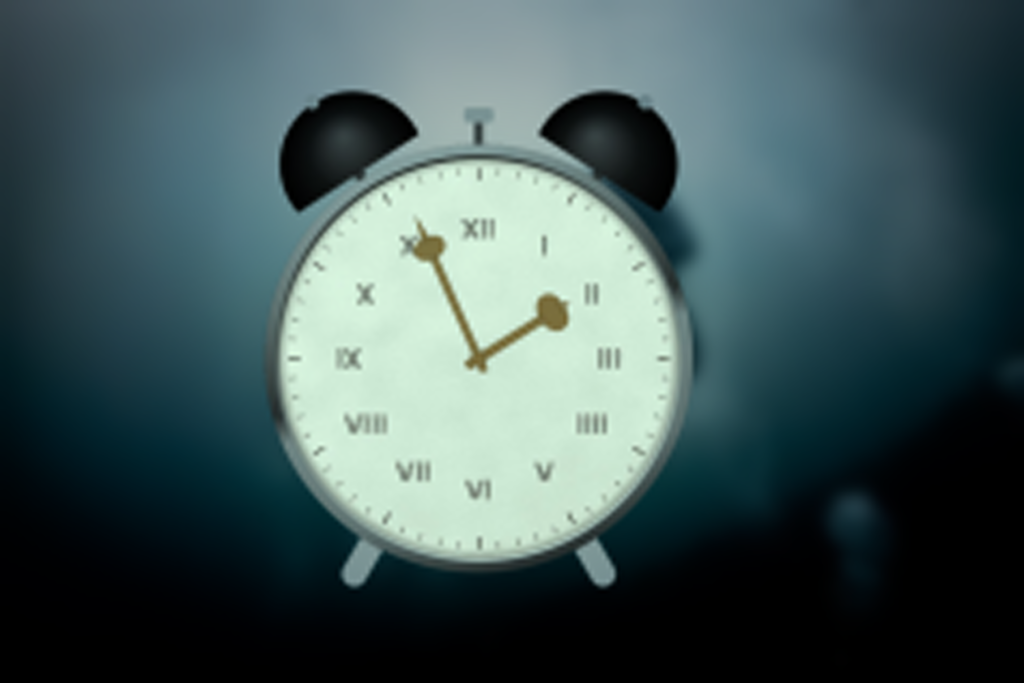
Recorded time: **1:56**
